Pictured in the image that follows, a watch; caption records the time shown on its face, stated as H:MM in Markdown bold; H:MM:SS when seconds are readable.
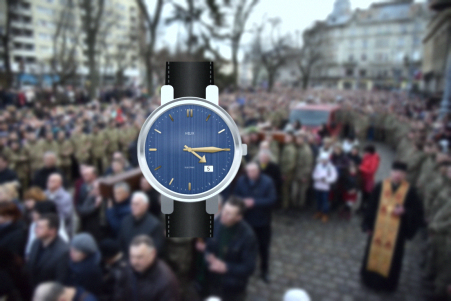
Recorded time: **4:15**
